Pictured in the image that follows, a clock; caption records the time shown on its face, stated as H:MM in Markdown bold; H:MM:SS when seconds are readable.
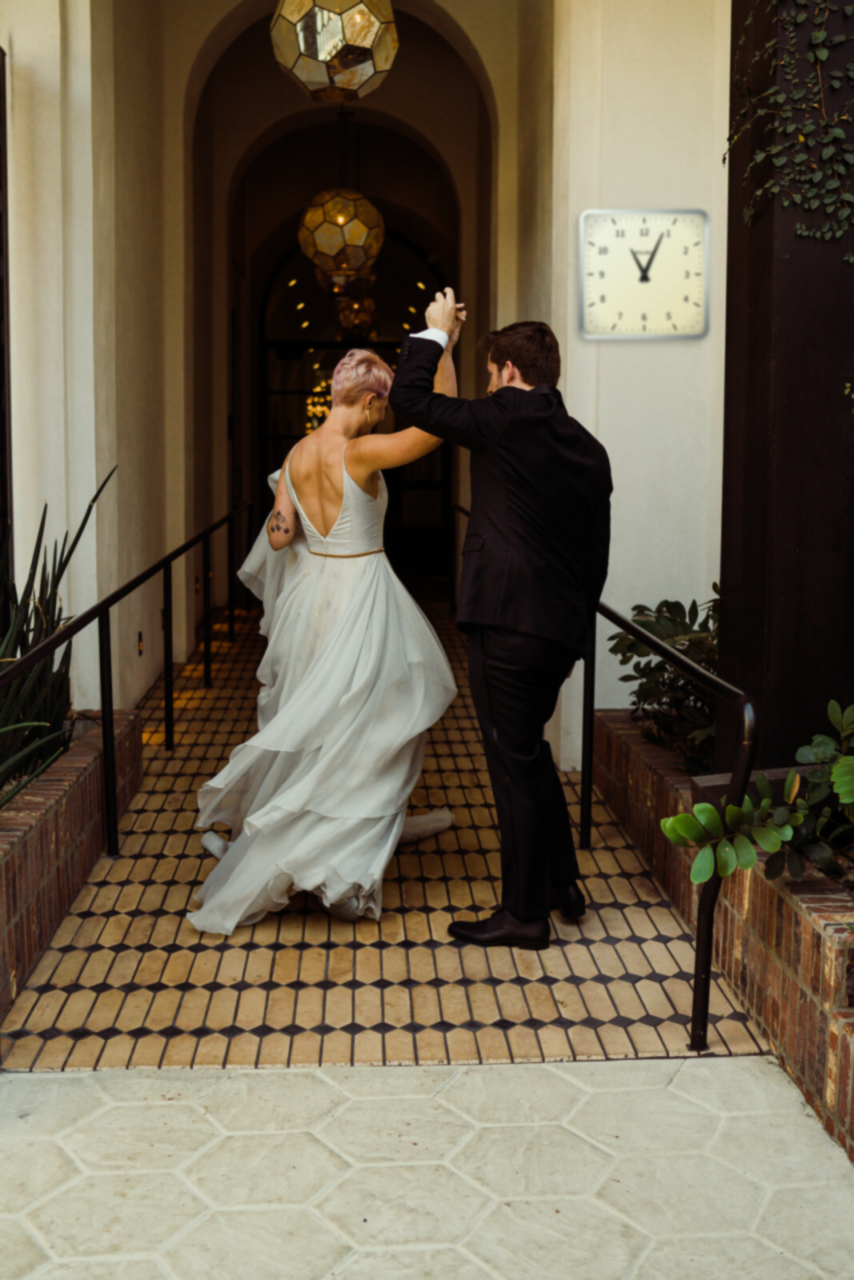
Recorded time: **11:04**
